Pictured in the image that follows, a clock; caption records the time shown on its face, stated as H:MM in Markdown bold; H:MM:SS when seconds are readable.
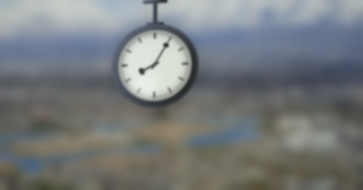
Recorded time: **8:05**
